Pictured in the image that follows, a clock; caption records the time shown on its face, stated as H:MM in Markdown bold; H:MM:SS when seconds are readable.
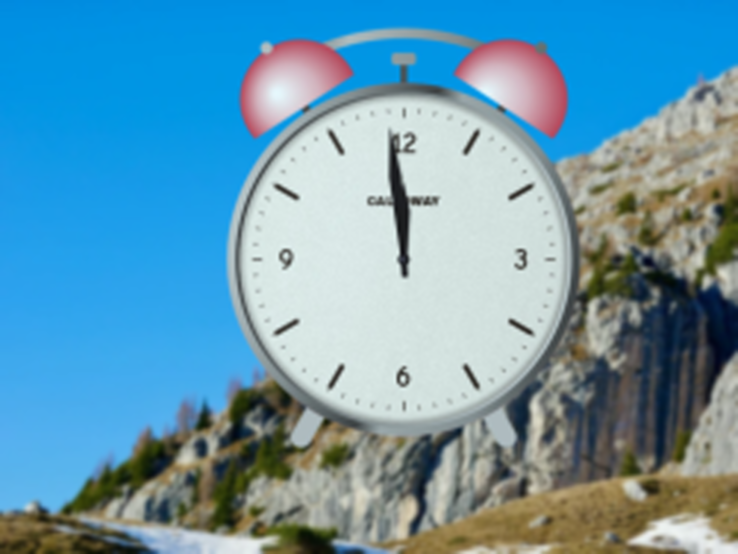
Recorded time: **11:59**
